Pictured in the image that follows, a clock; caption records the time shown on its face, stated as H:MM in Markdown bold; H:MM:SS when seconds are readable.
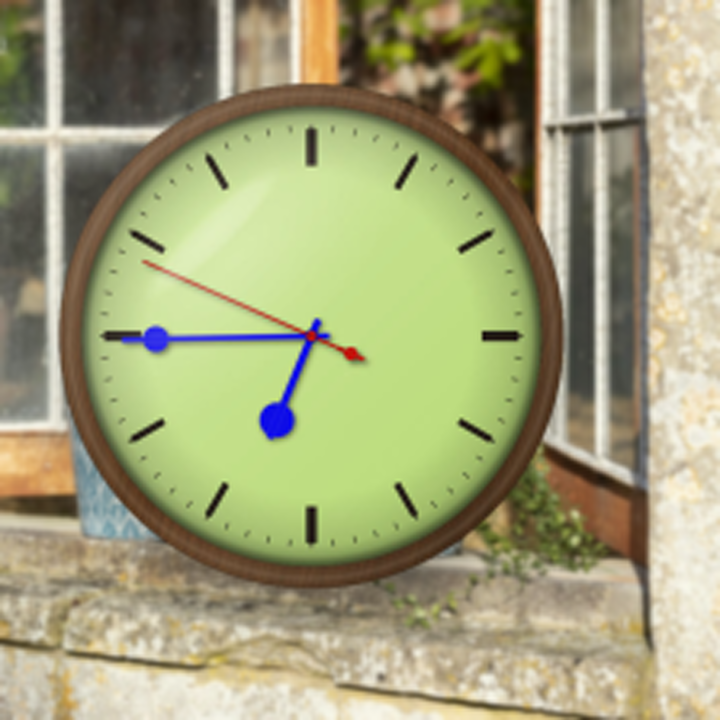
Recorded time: **6:44:49**
